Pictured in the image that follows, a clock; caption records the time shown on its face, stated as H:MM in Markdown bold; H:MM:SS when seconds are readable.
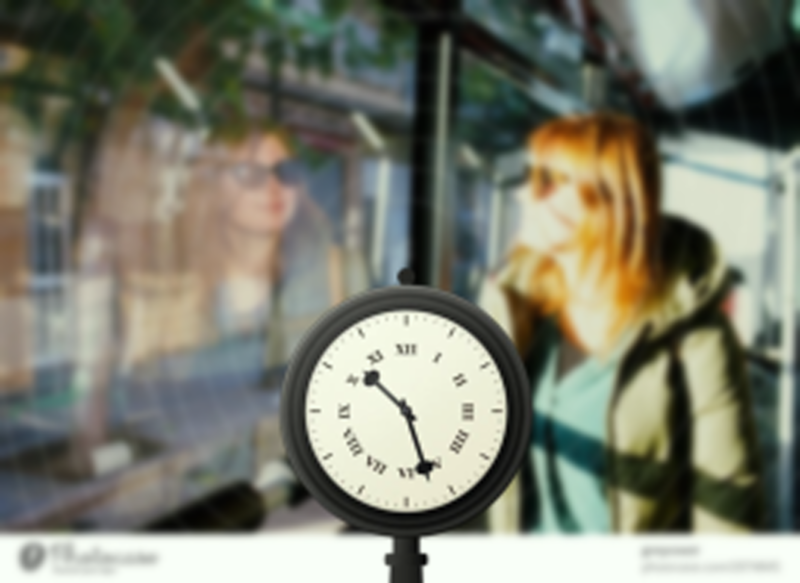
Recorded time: **10:27**
